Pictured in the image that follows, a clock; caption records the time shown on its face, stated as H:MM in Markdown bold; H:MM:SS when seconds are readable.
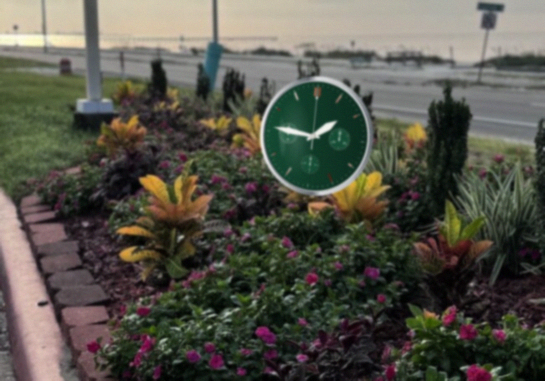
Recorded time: **1:46**
